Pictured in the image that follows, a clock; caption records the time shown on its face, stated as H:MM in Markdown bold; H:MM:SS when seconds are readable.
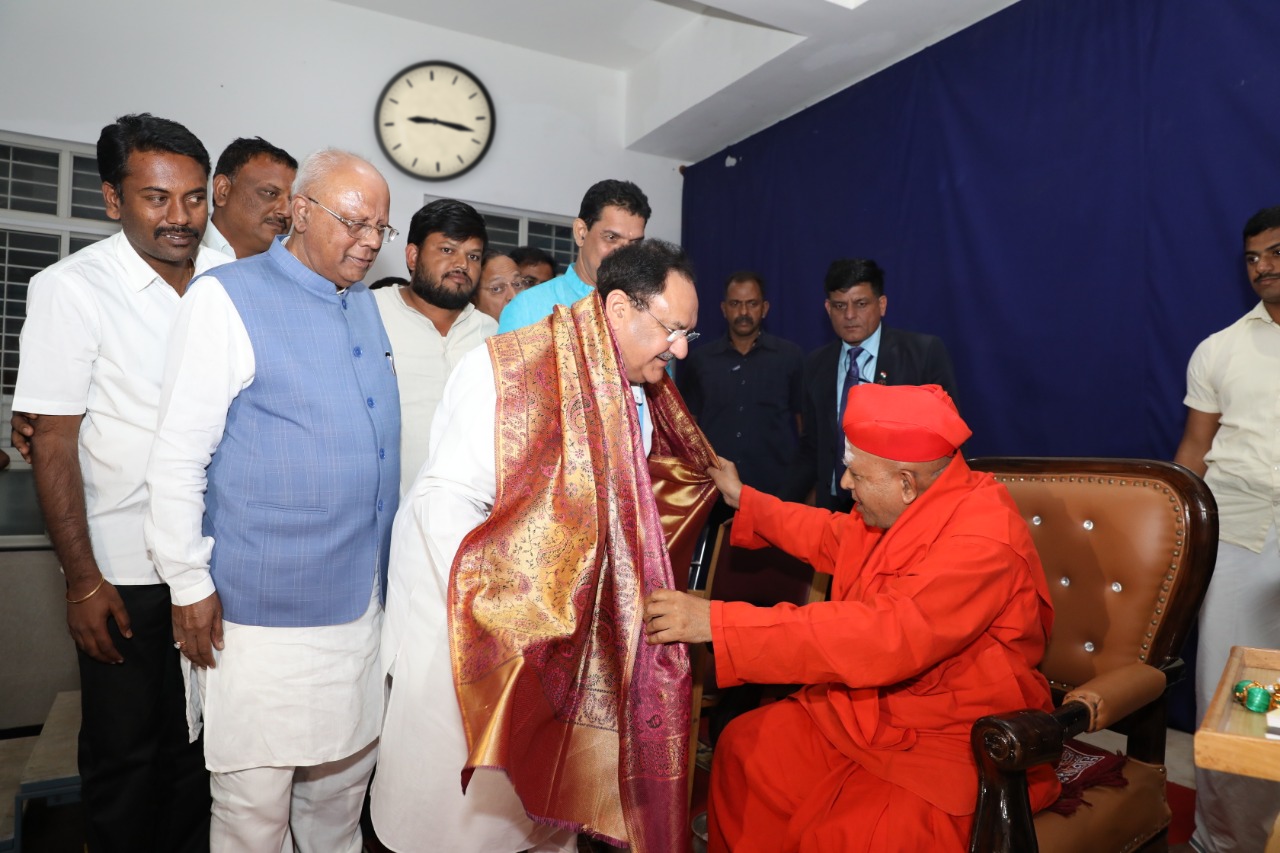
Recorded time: **9:18**
